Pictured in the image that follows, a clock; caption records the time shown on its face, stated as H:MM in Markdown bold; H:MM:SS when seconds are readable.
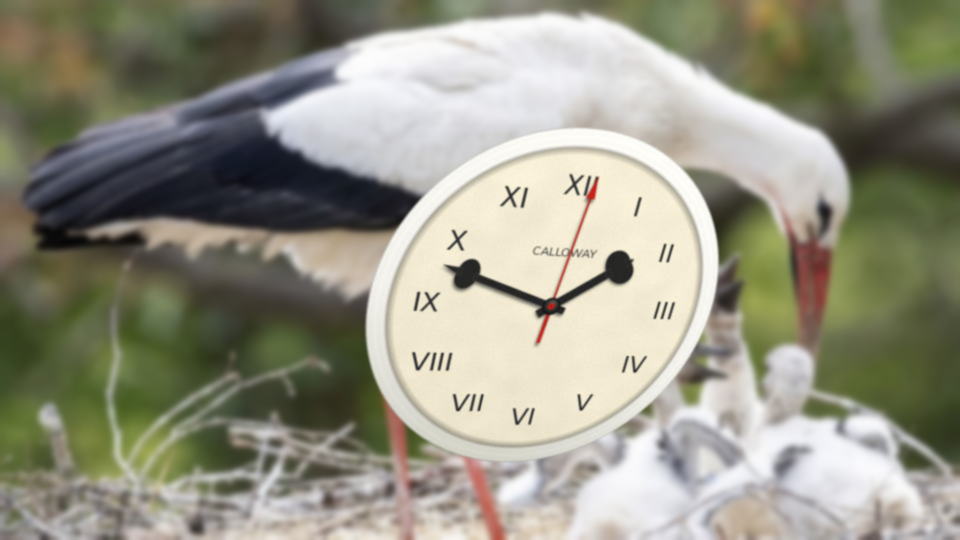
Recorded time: **1:48:01**
